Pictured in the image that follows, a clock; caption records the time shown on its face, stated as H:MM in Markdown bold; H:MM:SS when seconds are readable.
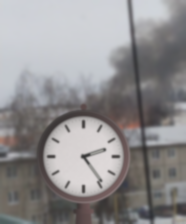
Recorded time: **2:24**
